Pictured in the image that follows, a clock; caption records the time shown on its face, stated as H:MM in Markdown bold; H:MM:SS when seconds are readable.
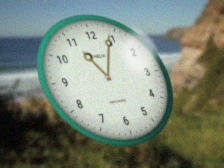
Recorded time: **11:04**
